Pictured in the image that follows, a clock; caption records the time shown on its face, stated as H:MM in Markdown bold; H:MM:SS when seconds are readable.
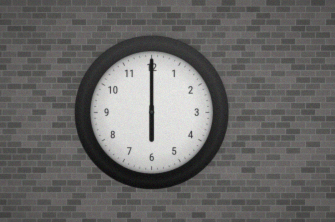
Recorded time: **6:00**
